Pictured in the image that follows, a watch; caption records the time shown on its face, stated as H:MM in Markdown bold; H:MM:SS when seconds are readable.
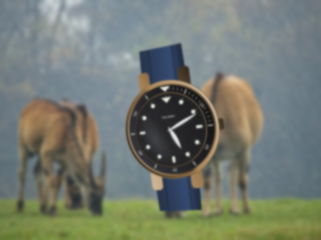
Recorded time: **5:11**
